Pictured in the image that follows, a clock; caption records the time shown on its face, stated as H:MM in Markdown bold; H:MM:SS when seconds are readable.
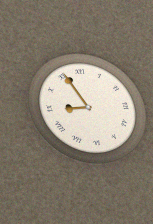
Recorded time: **8:56**
